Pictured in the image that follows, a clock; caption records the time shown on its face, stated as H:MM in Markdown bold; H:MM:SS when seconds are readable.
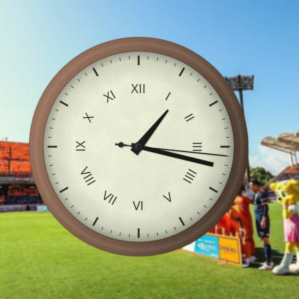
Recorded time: **1:17:16**
